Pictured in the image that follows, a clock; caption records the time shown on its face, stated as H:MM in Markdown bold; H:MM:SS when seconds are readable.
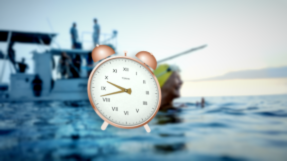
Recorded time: **9:42**
